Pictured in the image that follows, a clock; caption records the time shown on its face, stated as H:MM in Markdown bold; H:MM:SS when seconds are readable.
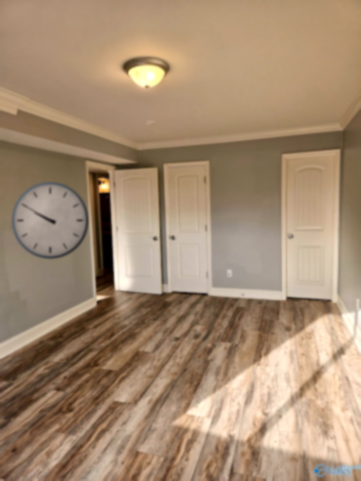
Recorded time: **9:50**
